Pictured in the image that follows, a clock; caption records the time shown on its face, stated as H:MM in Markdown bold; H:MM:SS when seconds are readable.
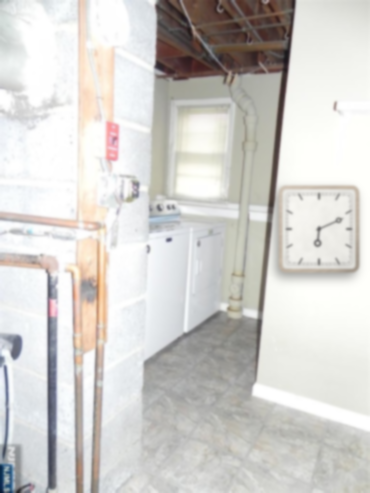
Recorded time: **6:11**
